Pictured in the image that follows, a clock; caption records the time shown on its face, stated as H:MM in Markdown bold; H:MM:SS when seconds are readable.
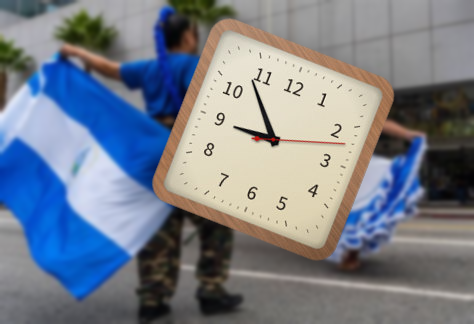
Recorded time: **8:53:12**
